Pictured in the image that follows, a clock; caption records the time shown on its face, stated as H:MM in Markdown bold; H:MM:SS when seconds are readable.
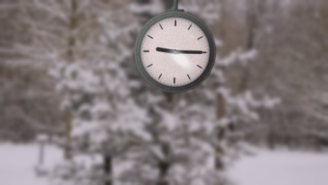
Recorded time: **9:15**
